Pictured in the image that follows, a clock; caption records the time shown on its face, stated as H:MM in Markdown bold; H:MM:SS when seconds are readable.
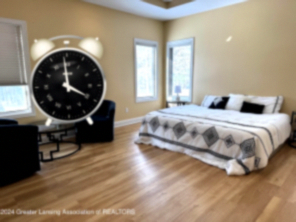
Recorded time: **3:59**
